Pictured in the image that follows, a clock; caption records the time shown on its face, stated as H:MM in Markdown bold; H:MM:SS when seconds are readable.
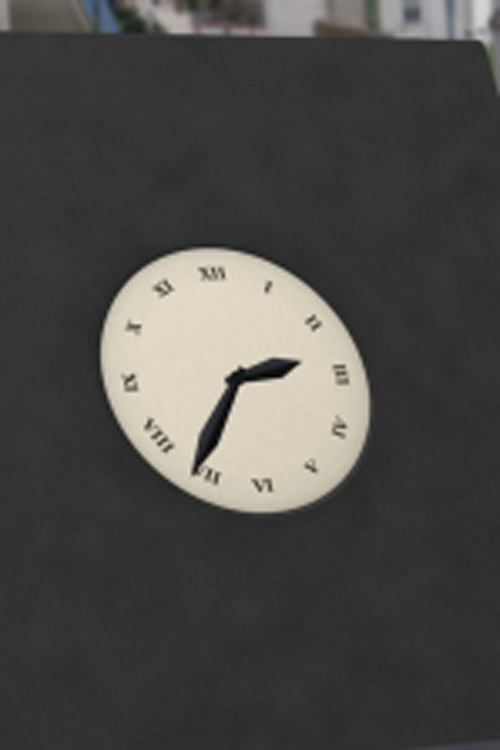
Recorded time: **2:36**
